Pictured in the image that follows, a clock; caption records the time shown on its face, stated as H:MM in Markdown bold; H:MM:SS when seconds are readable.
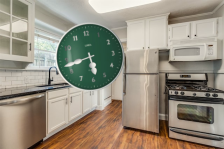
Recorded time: **5:43**
